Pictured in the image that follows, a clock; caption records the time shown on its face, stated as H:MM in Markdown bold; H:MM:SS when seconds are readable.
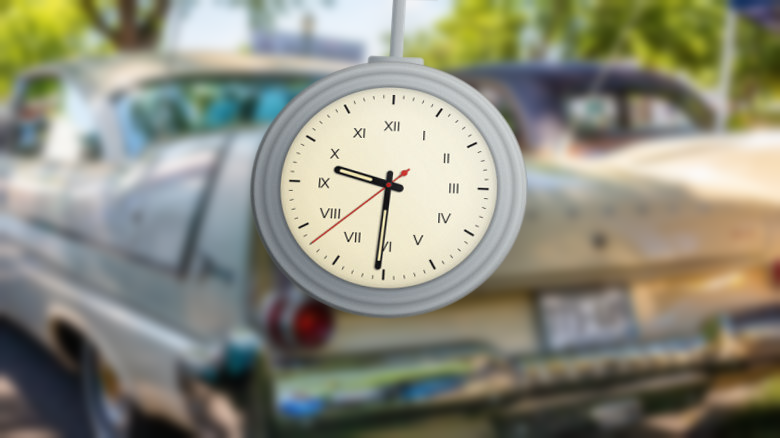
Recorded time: **9:30:38**
